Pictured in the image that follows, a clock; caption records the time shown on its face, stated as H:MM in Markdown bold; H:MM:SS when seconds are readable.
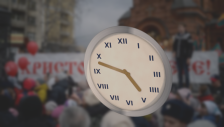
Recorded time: **4:48**
